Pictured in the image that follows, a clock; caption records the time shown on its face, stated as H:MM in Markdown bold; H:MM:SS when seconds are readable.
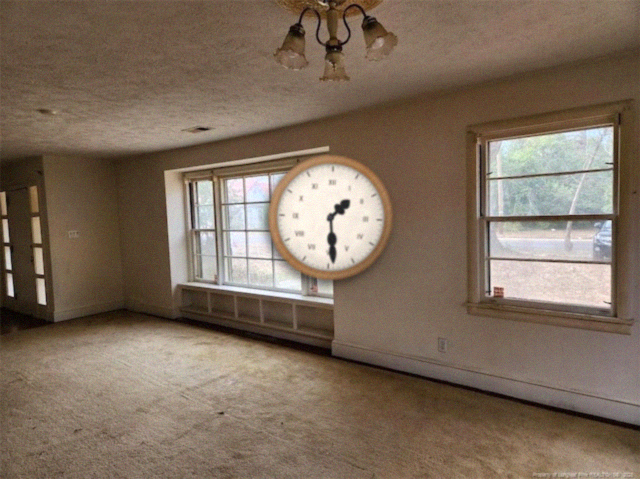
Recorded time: **1:29**
